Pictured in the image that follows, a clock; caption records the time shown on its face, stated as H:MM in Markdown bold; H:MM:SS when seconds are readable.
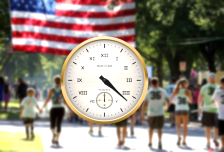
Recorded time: **4:22**
